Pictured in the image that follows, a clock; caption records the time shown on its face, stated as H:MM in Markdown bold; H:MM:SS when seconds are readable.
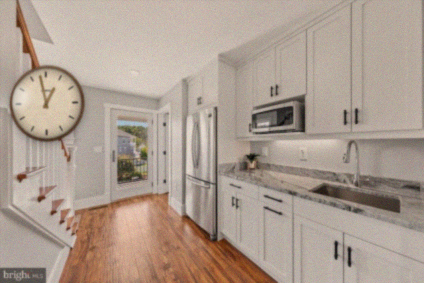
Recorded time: **12:58**
